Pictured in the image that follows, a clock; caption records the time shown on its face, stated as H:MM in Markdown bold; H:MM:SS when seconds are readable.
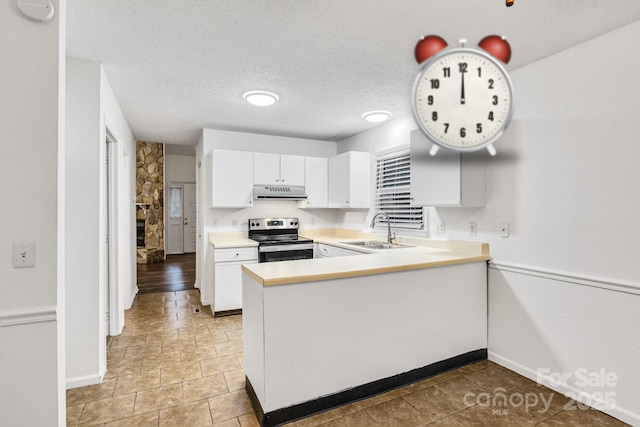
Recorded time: **12:00**
